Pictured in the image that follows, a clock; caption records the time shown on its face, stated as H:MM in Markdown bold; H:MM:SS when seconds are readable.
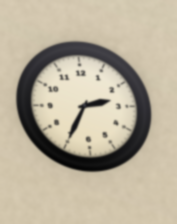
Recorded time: **2:35**
